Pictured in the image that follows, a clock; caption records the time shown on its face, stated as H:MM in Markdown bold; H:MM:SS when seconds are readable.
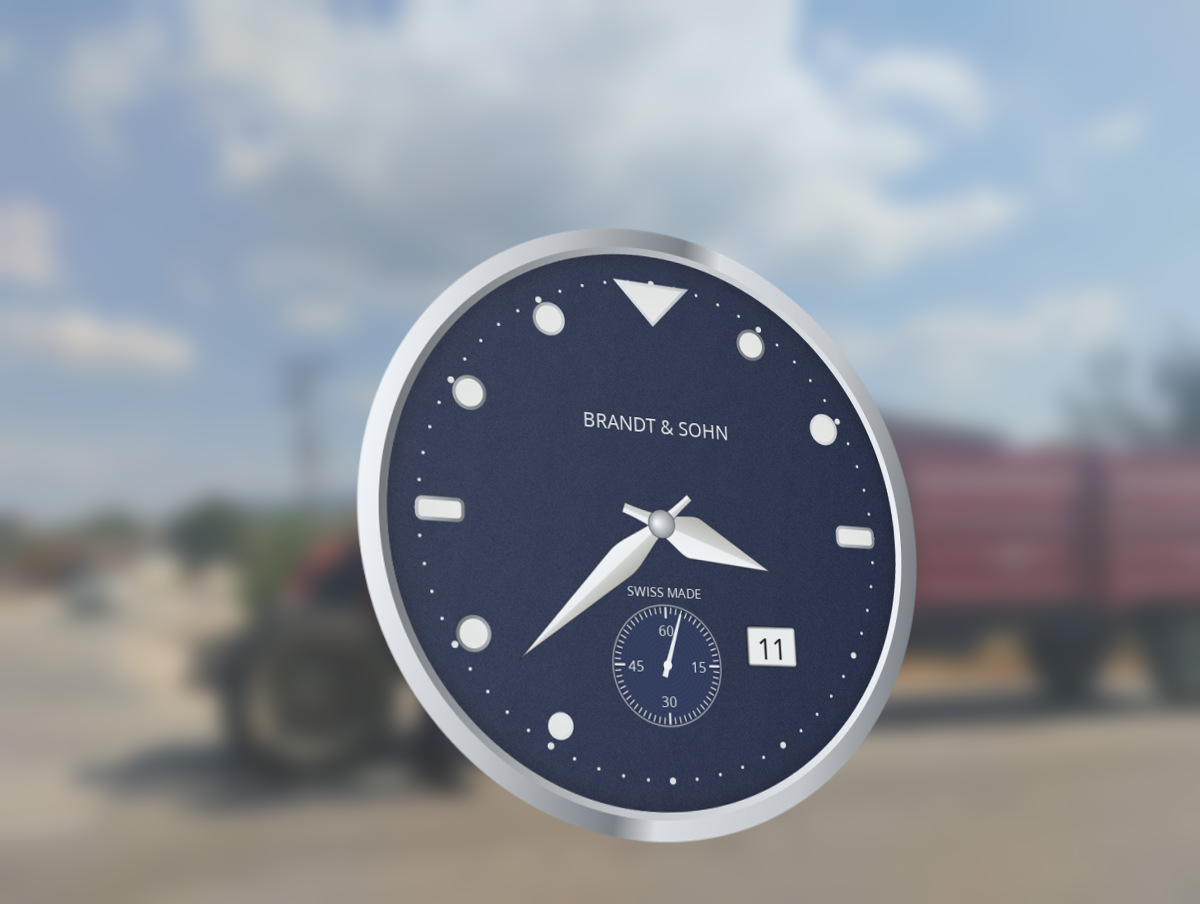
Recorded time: **3:38:03**
